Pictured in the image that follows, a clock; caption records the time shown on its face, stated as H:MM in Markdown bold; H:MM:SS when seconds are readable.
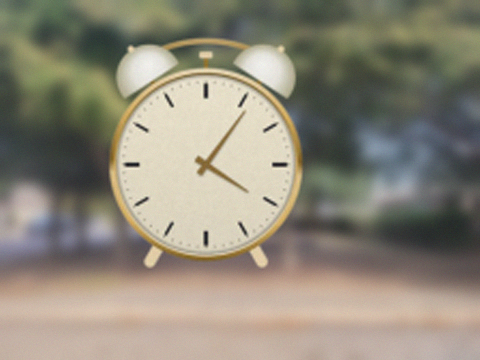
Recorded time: **4:06**
